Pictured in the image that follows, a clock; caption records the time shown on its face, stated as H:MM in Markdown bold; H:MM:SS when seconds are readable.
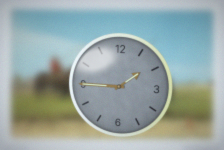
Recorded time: **1:45**
